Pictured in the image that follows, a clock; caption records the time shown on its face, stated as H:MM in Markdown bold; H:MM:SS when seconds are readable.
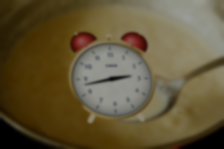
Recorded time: **2:43**
